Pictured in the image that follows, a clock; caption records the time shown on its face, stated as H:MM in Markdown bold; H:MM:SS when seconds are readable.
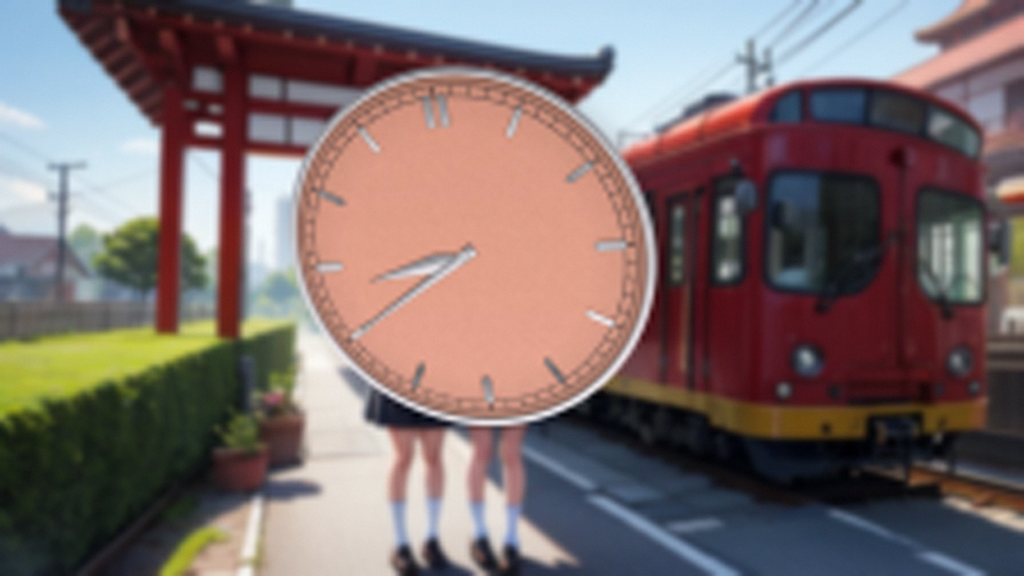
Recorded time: **8:40**
